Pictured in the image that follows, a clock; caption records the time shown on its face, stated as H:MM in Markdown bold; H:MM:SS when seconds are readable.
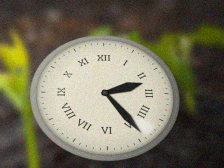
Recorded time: **2:24**
